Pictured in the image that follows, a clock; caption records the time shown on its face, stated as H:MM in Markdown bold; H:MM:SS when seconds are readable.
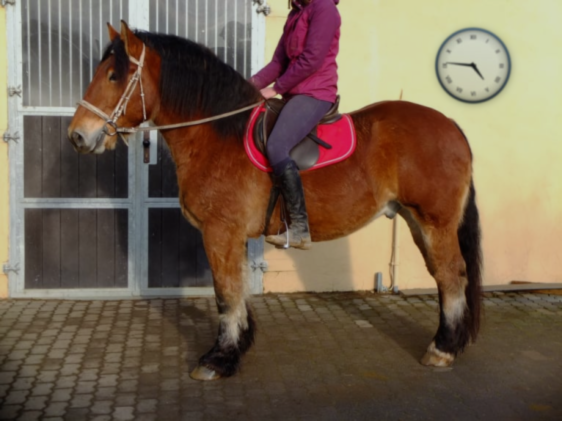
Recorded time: **4:46**
